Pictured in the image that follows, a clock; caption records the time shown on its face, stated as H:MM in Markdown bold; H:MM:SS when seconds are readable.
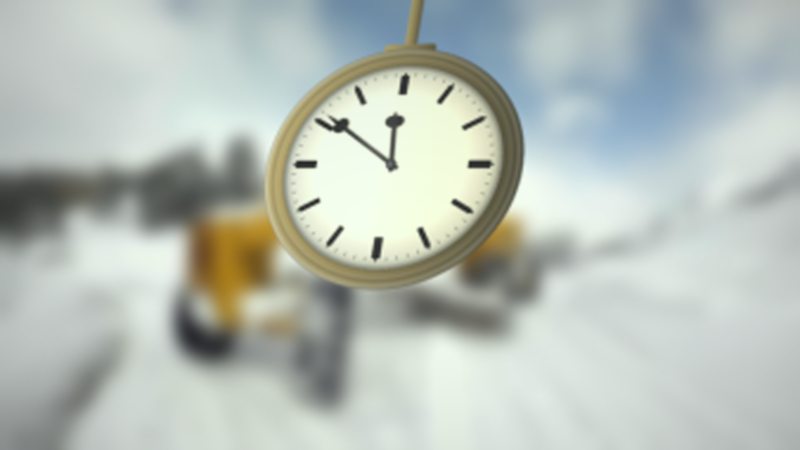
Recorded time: **11:51**
